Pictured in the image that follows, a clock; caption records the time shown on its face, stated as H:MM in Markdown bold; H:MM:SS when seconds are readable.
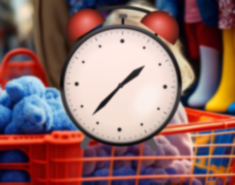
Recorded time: **1:37**
